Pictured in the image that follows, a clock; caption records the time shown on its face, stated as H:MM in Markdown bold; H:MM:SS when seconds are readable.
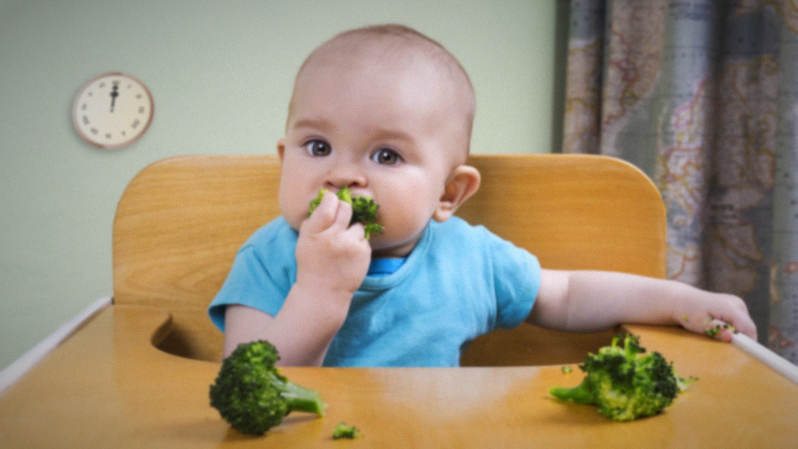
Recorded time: **12:00**
